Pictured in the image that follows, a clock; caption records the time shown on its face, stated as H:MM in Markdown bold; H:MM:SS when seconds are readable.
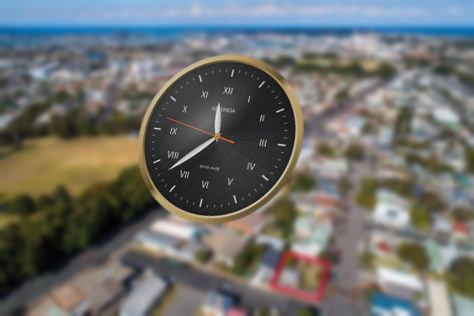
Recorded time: **11:37:47**
